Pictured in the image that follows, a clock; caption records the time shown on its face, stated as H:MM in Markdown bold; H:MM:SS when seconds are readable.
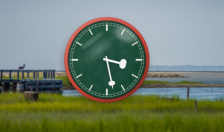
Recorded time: **3:28**
